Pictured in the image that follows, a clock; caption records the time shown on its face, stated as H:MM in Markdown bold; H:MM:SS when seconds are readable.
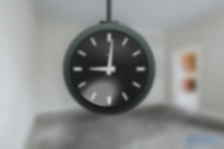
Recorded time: **9:01**
